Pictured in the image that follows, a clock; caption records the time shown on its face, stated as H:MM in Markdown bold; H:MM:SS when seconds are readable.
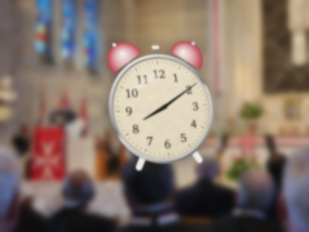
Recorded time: **8:10**
